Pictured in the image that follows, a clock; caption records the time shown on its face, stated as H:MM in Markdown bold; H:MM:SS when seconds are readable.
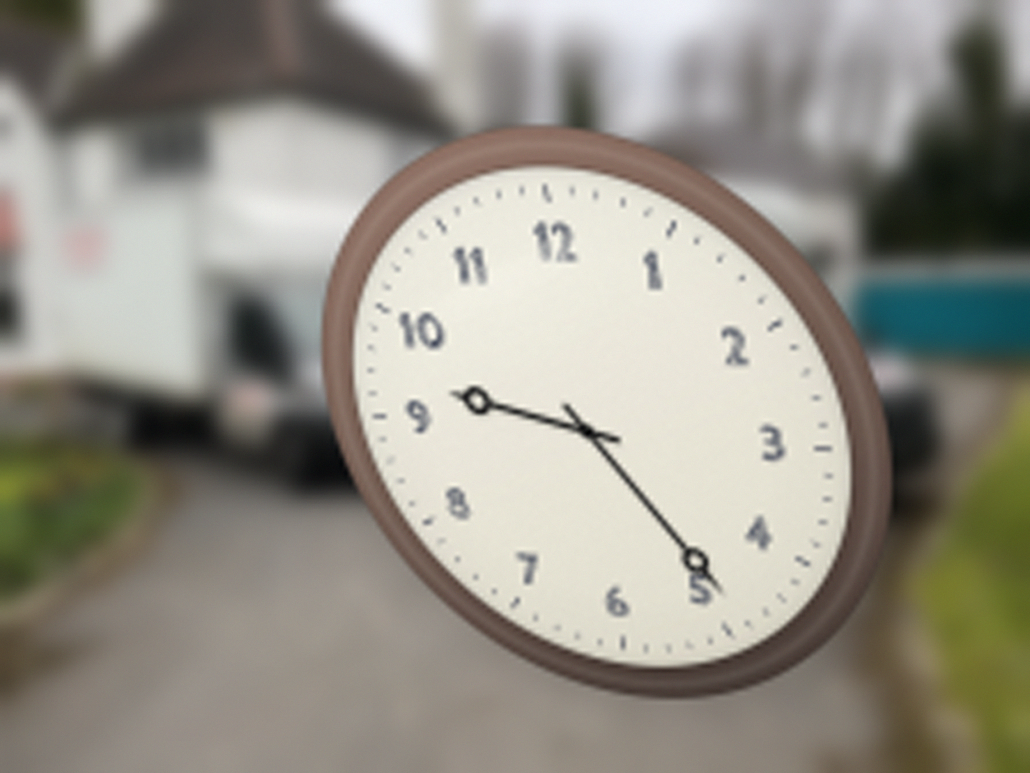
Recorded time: **9:24**
